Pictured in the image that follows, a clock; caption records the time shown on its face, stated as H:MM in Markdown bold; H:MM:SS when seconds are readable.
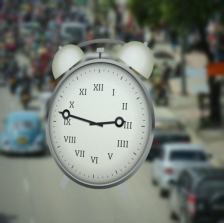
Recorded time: **2:47**
